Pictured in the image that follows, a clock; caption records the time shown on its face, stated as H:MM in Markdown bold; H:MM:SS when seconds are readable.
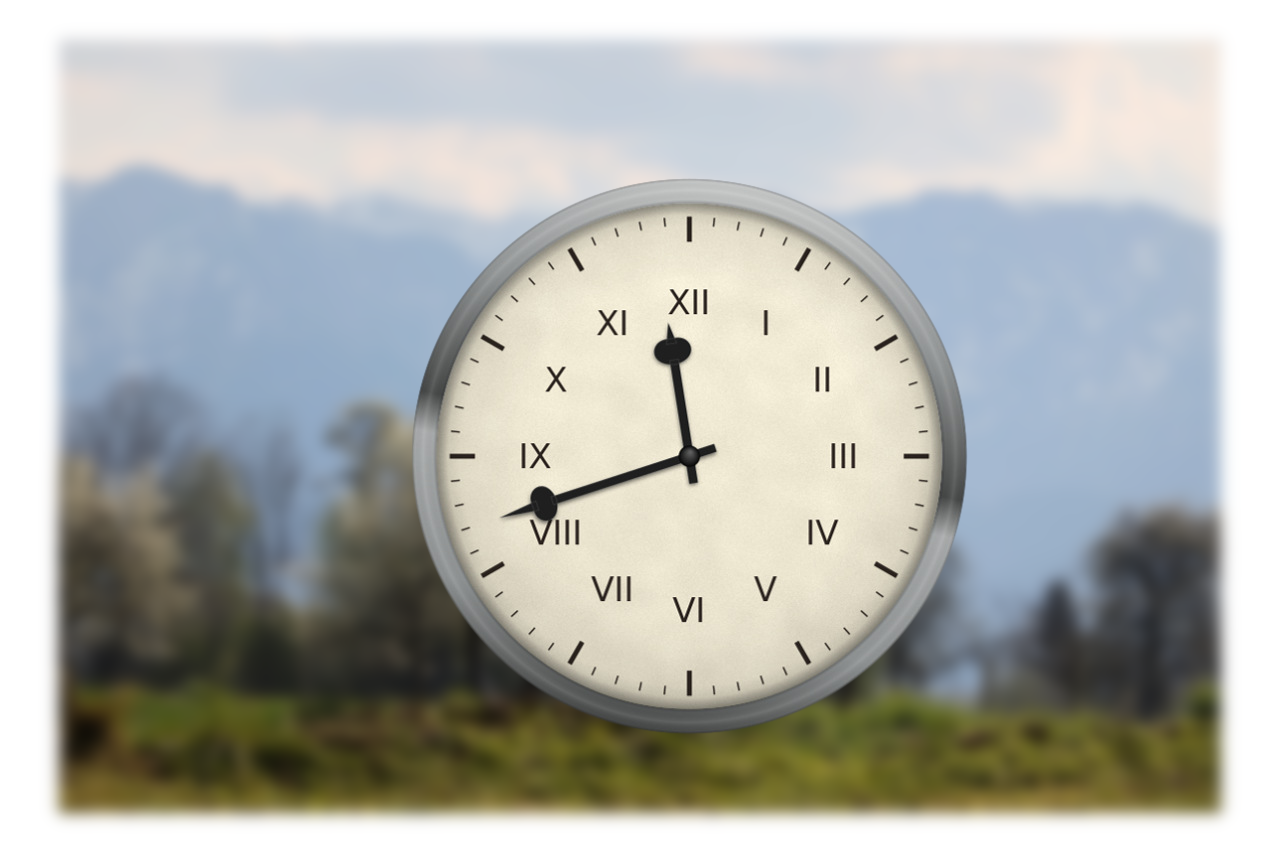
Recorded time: **11:42**
